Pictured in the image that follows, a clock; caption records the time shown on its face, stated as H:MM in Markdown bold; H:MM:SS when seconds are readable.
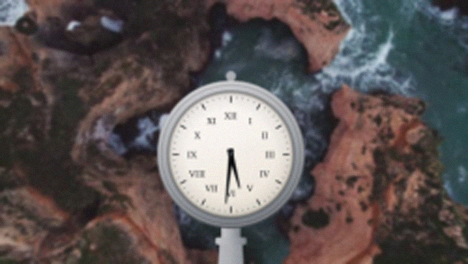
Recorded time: **5:31**
